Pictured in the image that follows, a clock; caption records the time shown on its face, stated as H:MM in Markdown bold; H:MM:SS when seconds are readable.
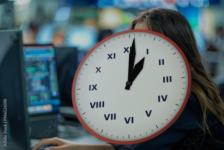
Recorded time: **1:01**
